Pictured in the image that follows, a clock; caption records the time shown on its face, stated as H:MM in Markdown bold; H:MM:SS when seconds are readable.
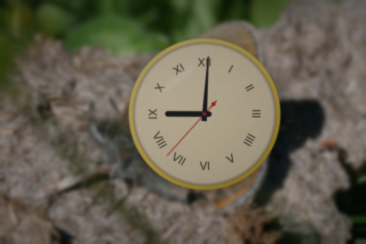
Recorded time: **9:00:37**
